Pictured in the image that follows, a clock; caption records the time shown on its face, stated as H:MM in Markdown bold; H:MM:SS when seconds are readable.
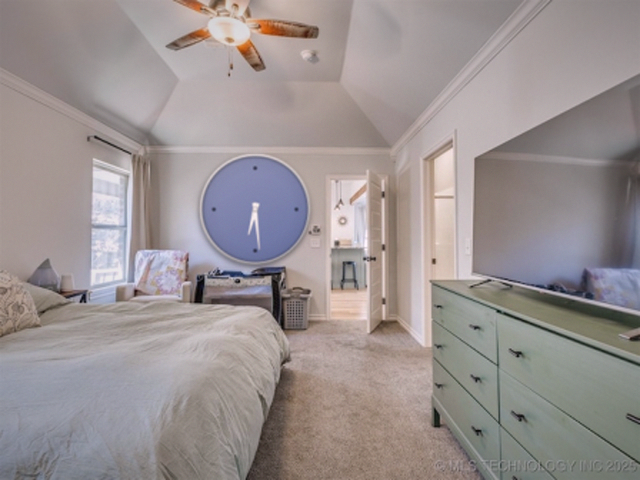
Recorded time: **6:29**
